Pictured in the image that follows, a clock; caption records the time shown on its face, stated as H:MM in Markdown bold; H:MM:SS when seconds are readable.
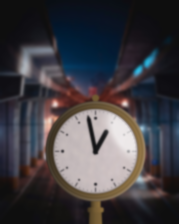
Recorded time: **12:58**
